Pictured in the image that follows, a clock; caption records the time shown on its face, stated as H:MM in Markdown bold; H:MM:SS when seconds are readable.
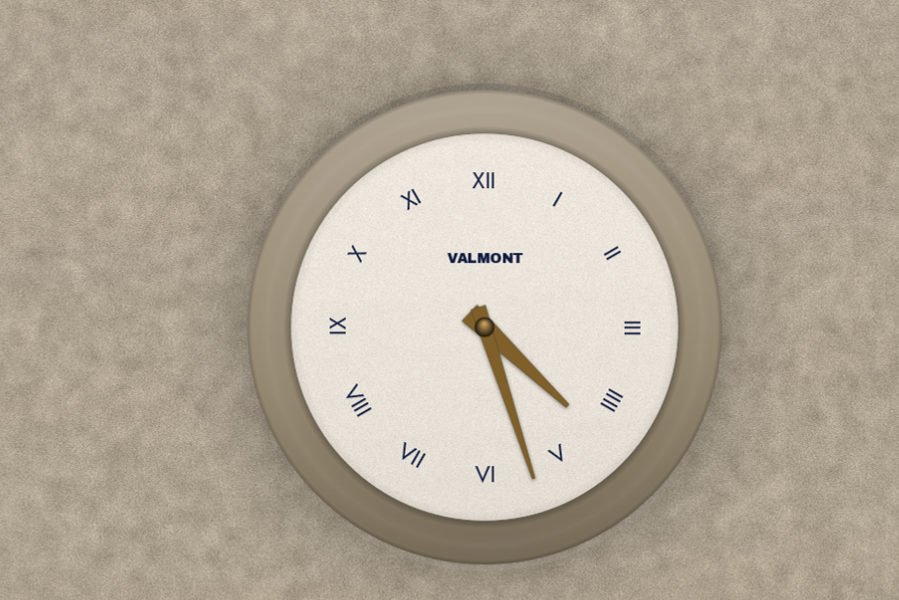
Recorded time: **4:27**
